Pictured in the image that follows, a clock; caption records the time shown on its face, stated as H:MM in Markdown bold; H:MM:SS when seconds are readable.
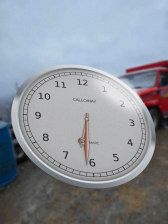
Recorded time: **6:31**
